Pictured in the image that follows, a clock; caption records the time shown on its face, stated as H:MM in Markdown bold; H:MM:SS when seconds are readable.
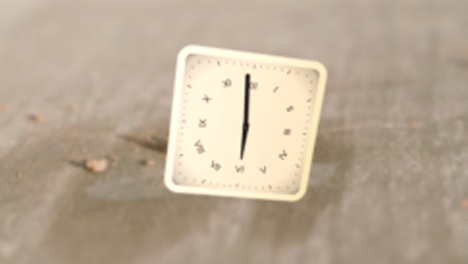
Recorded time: **5:59**
